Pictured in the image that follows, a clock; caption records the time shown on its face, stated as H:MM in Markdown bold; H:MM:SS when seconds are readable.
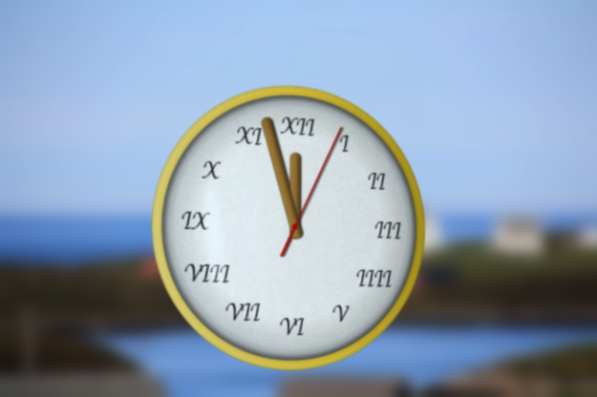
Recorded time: **11:57:04**
